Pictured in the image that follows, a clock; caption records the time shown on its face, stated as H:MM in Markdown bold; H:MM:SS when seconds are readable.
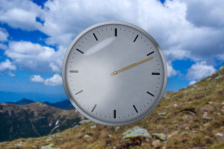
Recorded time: **2:11**
